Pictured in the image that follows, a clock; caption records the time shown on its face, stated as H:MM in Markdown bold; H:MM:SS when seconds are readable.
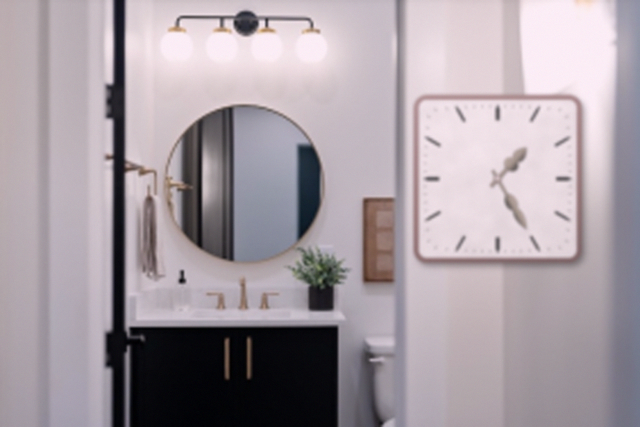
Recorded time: **1:25**
